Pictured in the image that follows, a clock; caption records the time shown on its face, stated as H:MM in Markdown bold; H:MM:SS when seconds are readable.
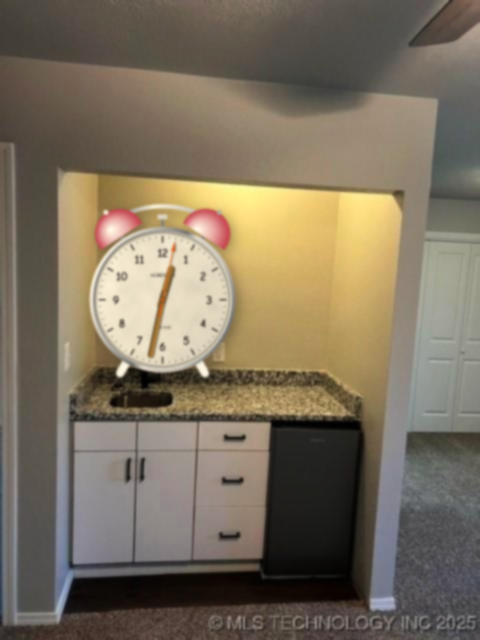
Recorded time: **12:32:02**
